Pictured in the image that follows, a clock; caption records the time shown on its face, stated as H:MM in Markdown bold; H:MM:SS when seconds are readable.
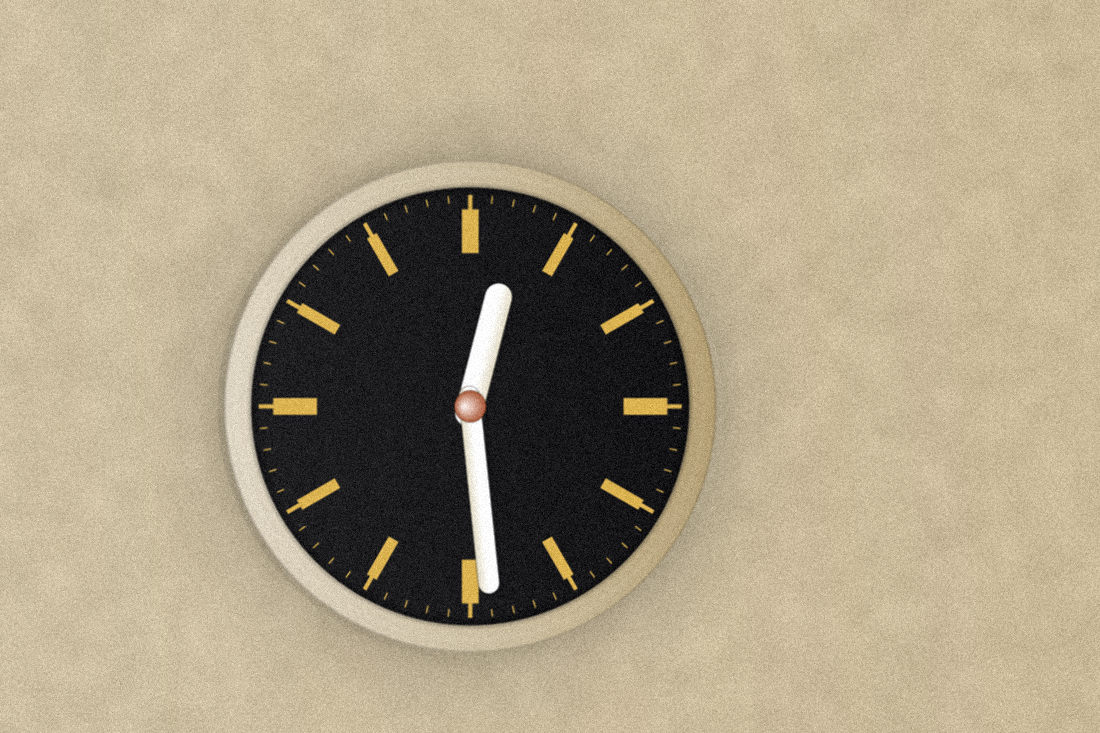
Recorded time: **12:29**
